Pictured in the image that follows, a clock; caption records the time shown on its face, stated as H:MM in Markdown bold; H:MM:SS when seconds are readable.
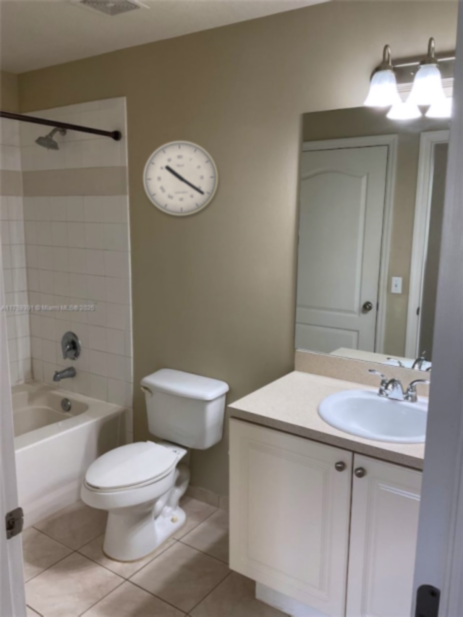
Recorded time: **10:21**
